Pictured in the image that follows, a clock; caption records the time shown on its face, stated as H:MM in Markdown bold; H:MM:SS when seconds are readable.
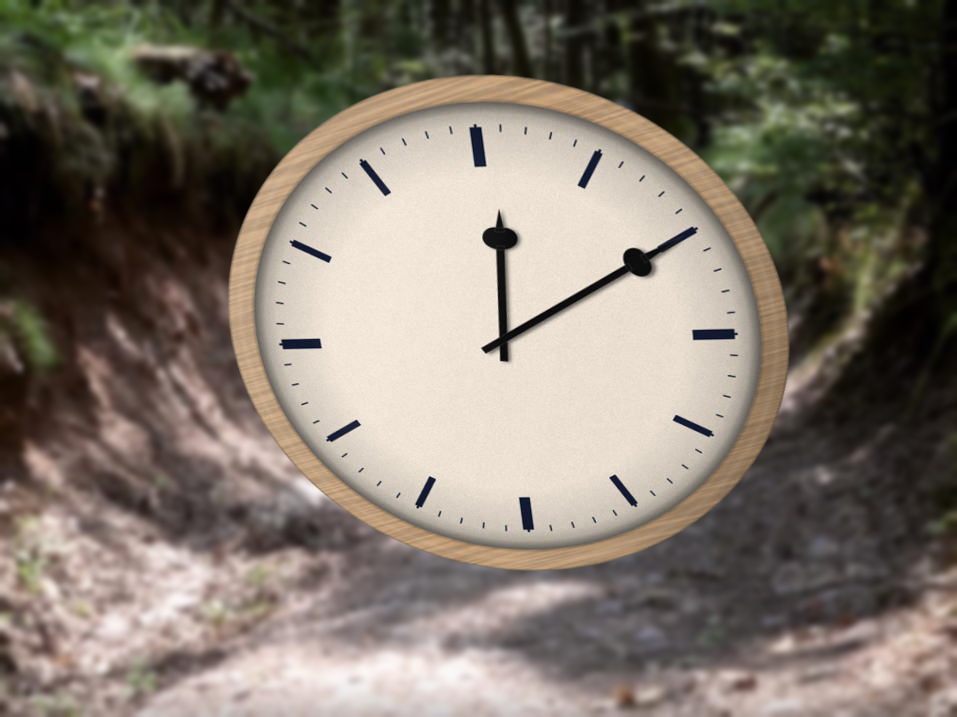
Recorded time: **12:10**
